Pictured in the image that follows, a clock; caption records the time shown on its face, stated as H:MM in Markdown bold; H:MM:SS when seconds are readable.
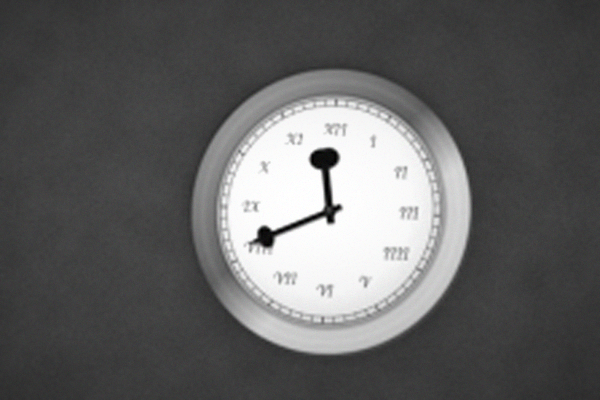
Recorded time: **11:41**
